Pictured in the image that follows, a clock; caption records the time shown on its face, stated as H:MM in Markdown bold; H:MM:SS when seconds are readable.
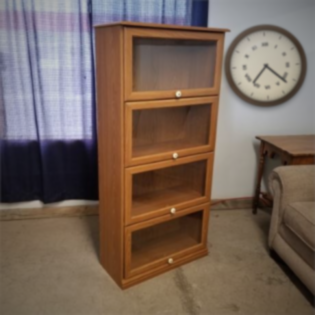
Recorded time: **7:22**
